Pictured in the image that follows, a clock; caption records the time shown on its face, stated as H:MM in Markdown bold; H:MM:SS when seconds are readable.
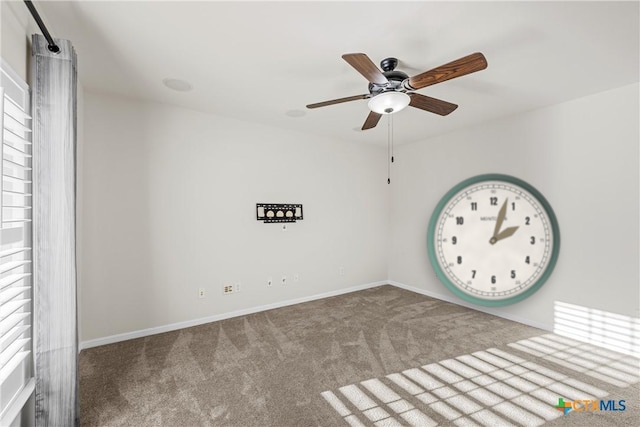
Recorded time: **2:03**
